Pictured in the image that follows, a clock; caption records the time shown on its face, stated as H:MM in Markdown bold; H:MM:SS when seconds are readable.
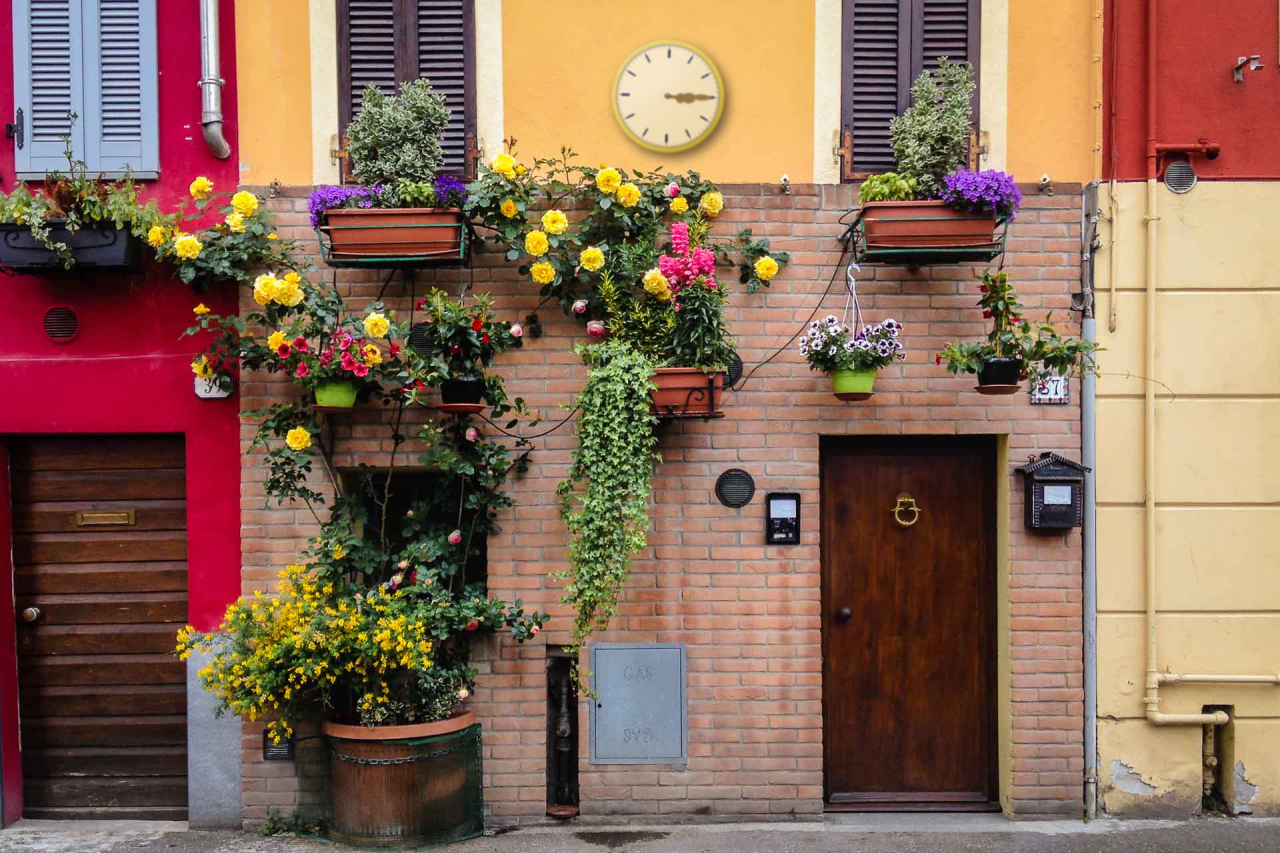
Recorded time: **3:15**
